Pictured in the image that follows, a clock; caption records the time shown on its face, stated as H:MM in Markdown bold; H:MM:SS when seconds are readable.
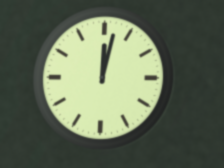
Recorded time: **12:02**
